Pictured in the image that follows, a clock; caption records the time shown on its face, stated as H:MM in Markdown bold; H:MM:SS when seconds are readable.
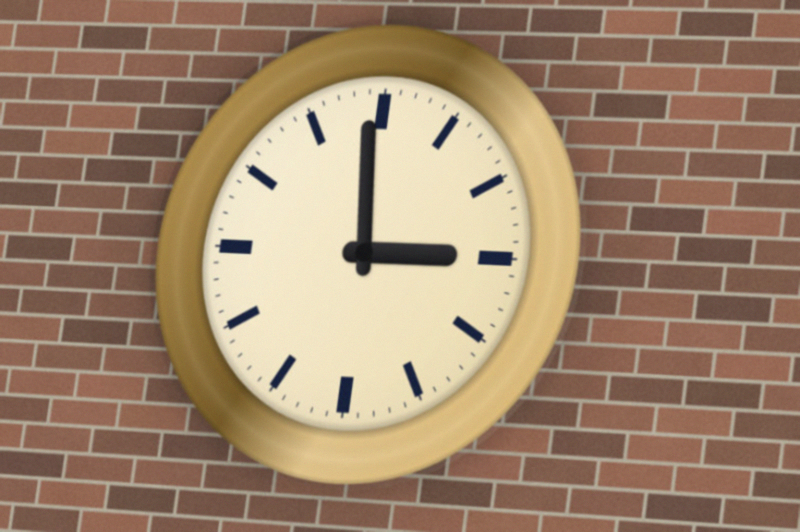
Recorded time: **2:59**
